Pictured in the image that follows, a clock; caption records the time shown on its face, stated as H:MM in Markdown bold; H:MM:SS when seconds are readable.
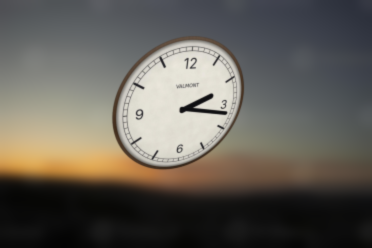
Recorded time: **2:17**
